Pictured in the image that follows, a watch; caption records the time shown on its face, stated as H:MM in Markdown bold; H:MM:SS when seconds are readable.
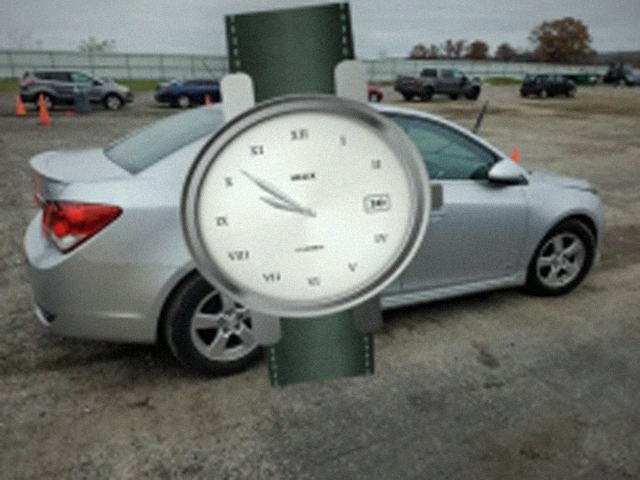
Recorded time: **9:52**
